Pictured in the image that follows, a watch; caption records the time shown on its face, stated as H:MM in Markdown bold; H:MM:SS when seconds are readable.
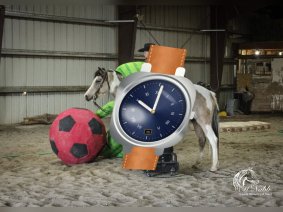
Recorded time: **10:01**
